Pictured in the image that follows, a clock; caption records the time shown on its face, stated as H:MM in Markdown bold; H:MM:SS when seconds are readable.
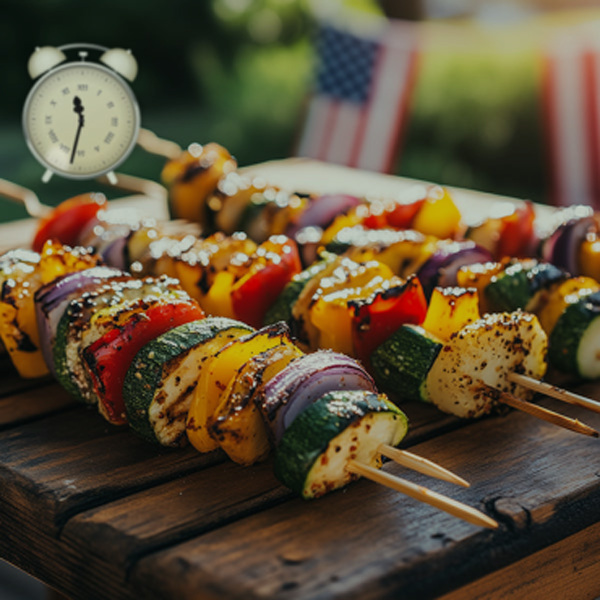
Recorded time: **11:32**
